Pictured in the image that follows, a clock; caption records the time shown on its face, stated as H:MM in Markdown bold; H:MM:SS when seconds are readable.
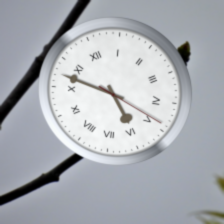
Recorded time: **5:52:24**
